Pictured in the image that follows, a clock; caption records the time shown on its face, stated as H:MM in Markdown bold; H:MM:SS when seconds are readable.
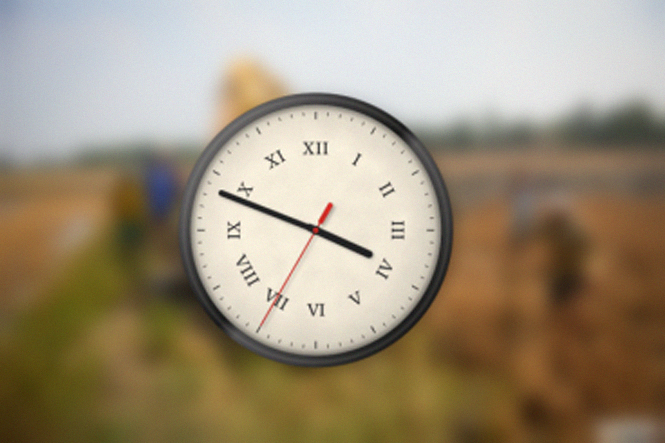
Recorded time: **3:48:35**
